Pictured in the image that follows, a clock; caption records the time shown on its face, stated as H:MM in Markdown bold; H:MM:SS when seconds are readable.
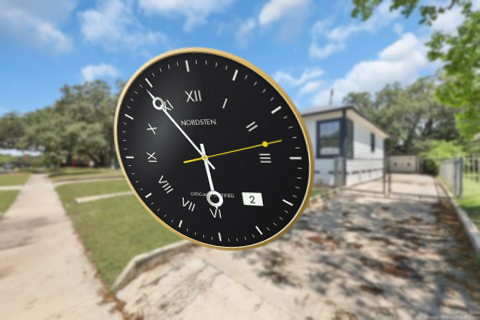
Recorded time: **5:54:13**
